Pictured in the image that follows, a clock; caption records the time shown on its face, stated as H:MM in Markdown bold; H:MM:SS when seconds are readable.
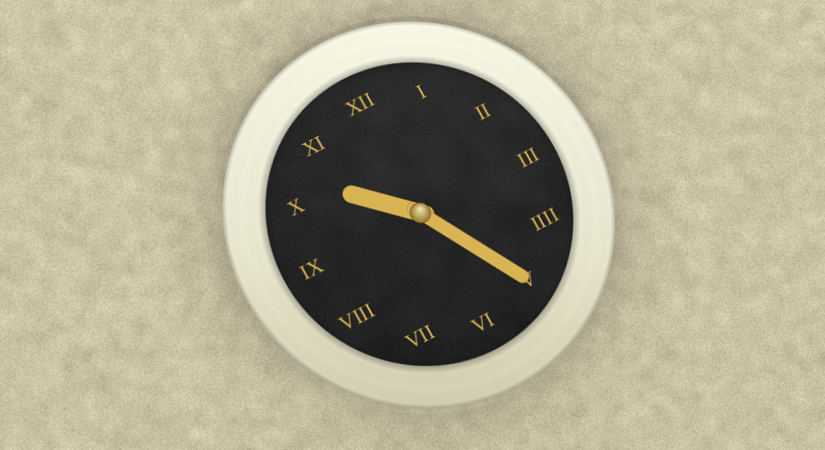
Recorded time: **10:25**
